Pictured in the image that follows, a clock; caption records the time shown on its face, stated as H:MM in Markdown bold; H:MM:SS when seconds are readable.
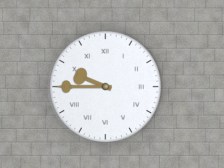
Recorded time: **9:45**
